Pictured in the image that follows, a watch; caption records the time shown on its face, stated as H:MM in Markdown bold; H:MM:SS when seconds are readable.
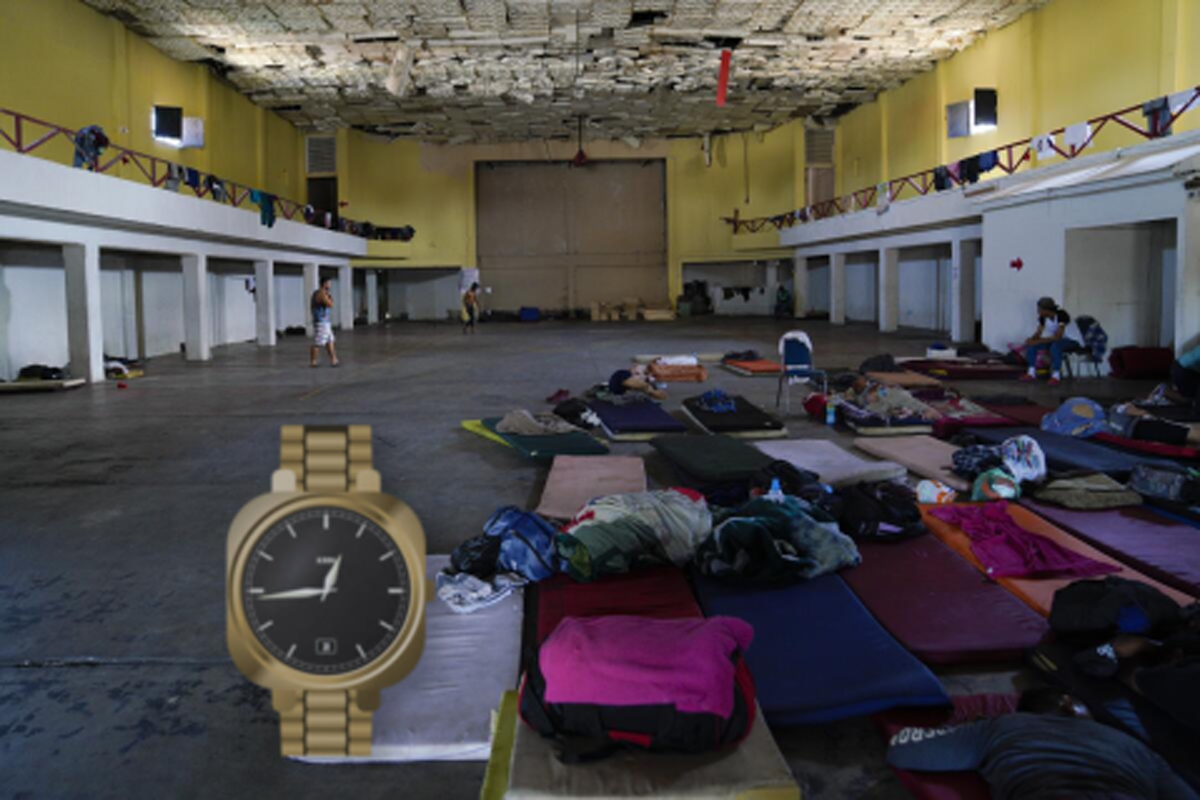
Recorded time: **12:44**
